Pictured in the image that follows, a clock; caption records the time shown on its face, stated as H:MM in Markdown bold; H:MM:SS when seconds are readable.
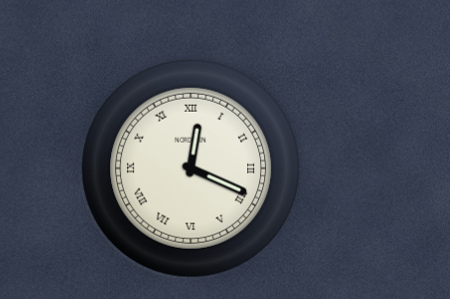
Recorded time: **12:19**
